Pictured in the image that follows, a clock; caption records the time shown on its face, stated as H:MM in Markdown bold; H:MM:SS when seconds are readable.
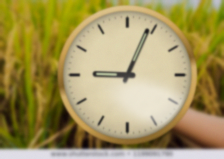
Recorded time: **9:04**
